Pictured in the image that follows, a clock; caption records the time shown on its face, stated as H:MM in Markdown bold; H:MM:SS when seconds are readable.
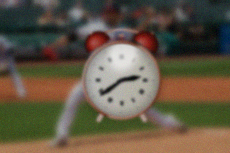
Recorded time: **2:39**
